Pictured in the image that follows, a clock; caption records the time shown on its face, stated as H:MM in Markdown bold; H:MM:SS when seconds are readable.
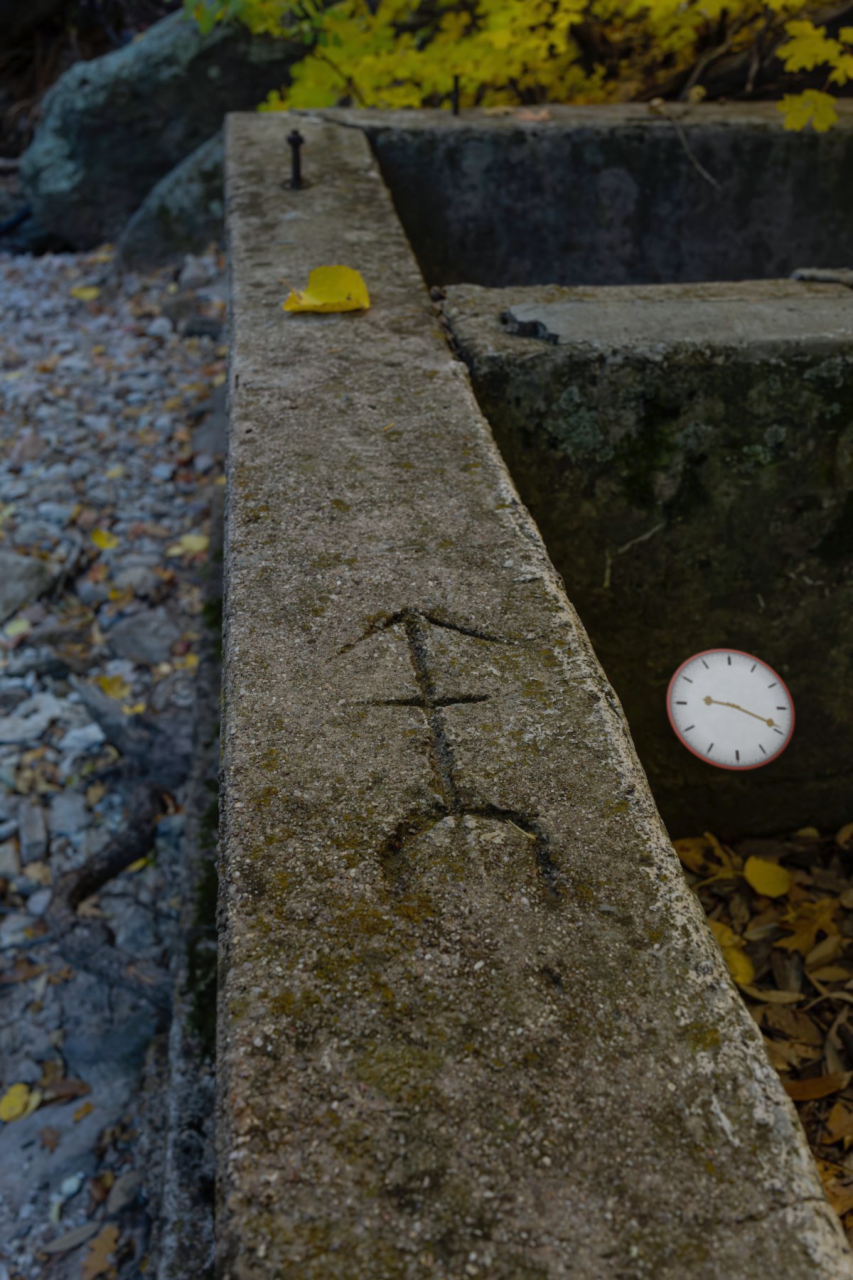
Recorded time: **9:19**
